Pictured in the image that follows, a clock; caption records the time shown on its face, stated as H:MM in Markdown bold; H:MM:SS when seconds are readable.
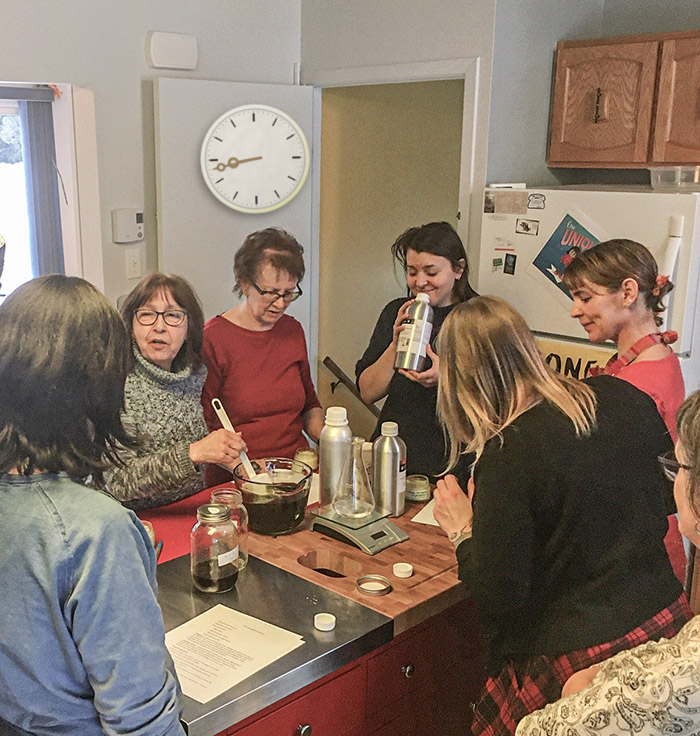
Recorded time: **8:43**
